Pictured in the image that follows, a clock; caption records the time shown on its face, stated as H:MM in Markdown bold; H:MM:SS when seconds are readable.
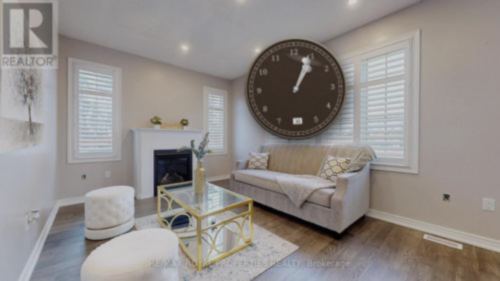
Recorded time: **1:04**
